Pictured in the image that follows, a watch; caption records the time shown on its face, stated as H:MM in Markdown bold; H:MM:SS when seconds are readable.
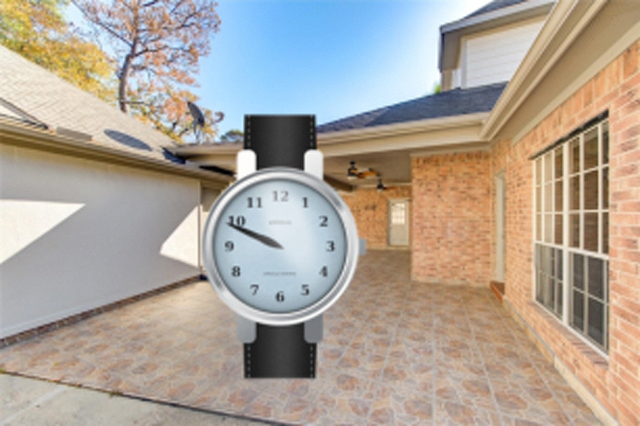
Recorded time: **9:49**
